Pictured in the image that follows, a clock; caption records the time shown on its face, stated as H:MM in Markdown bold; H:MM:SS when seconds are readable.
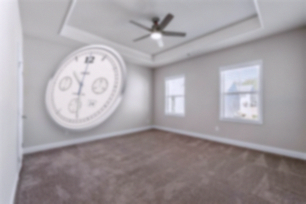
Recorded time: **10:28**
